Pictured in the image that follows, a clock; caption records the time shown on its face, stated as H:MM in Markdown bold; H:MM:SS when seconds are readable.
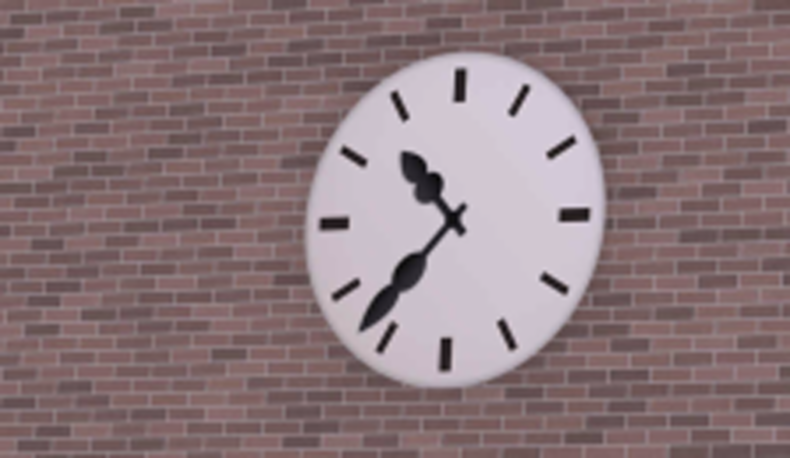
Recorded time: **10:37**
